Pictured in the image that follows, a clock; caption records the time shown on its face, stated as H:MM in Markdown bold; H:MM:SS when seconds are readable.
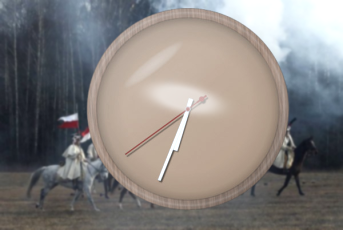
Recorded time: **6:33:39**
